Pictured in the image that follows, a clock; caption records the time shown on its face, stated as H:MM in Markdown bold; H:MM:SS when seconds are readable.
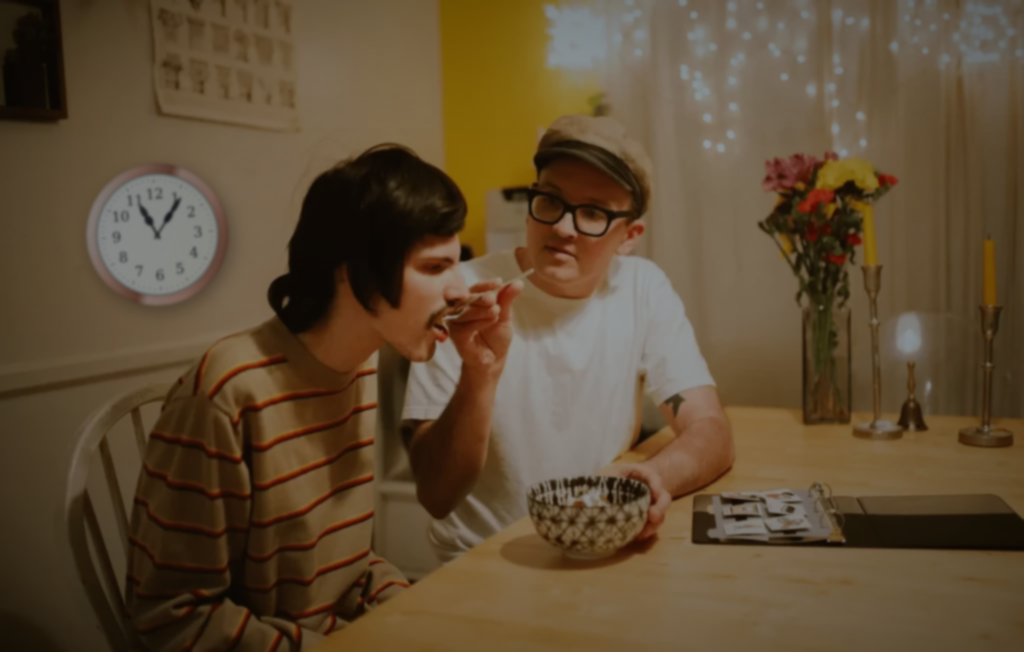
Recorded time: **11:06**
